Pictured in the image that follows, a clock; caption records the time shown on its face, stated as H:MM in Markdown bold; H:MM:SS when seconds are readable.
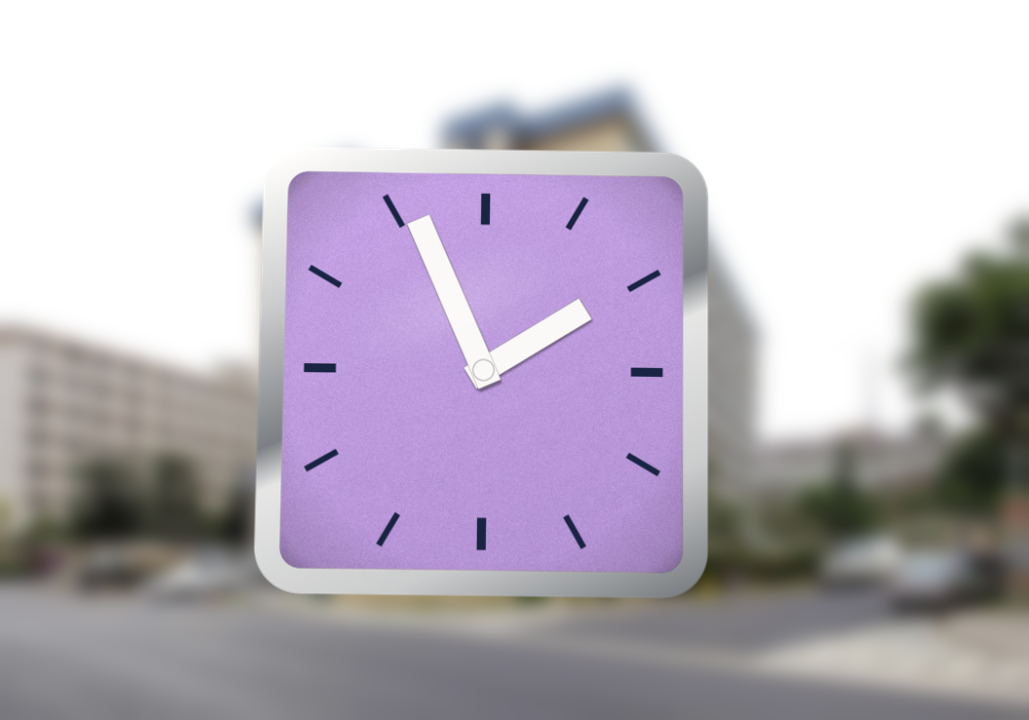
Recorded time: **1:56**
